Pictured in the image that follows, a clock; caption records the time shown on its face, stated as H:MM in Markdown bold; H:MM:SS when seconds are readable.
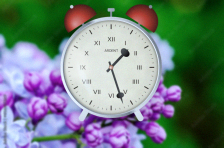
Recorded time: **1:27**
